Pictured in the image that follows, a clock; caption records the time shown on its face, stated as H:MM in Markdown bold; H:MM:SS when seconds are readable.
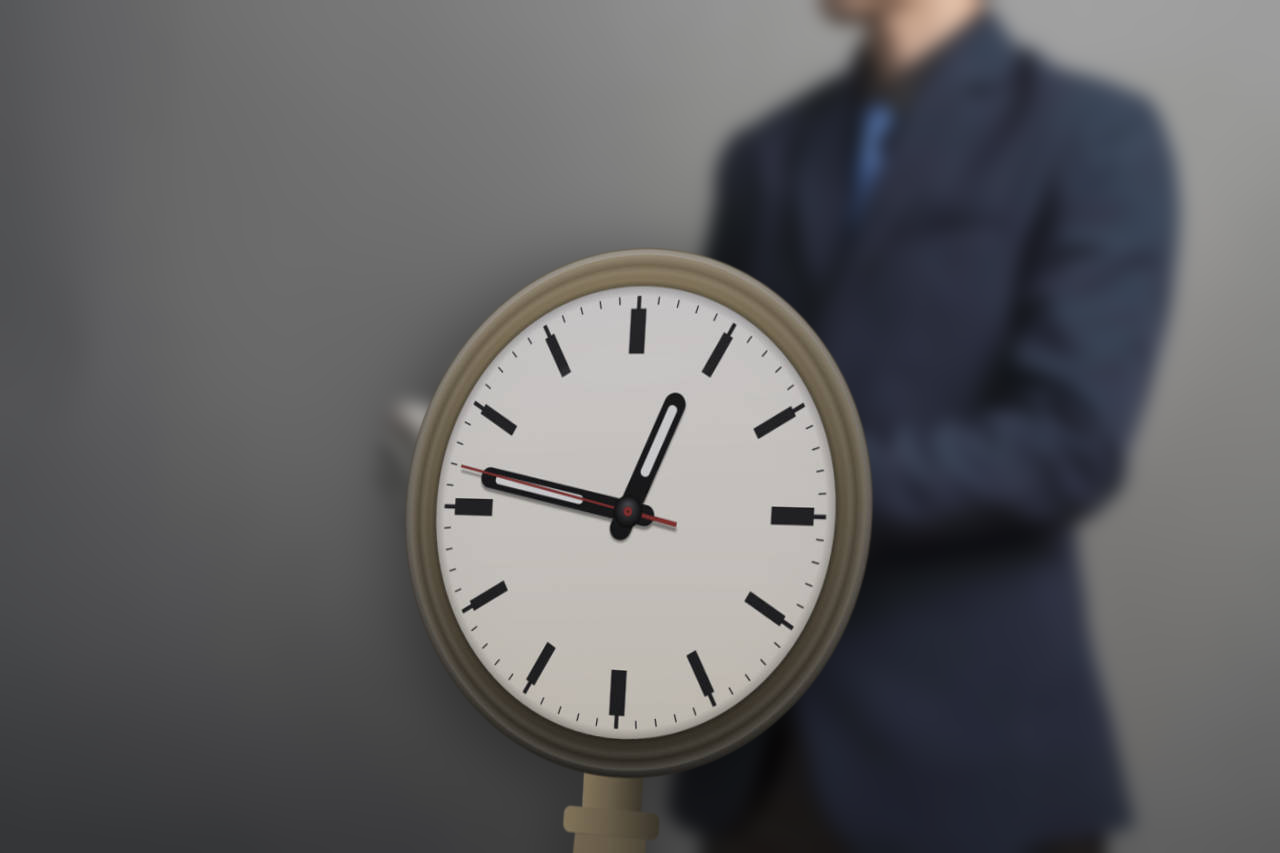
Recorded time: **12:46:47**
